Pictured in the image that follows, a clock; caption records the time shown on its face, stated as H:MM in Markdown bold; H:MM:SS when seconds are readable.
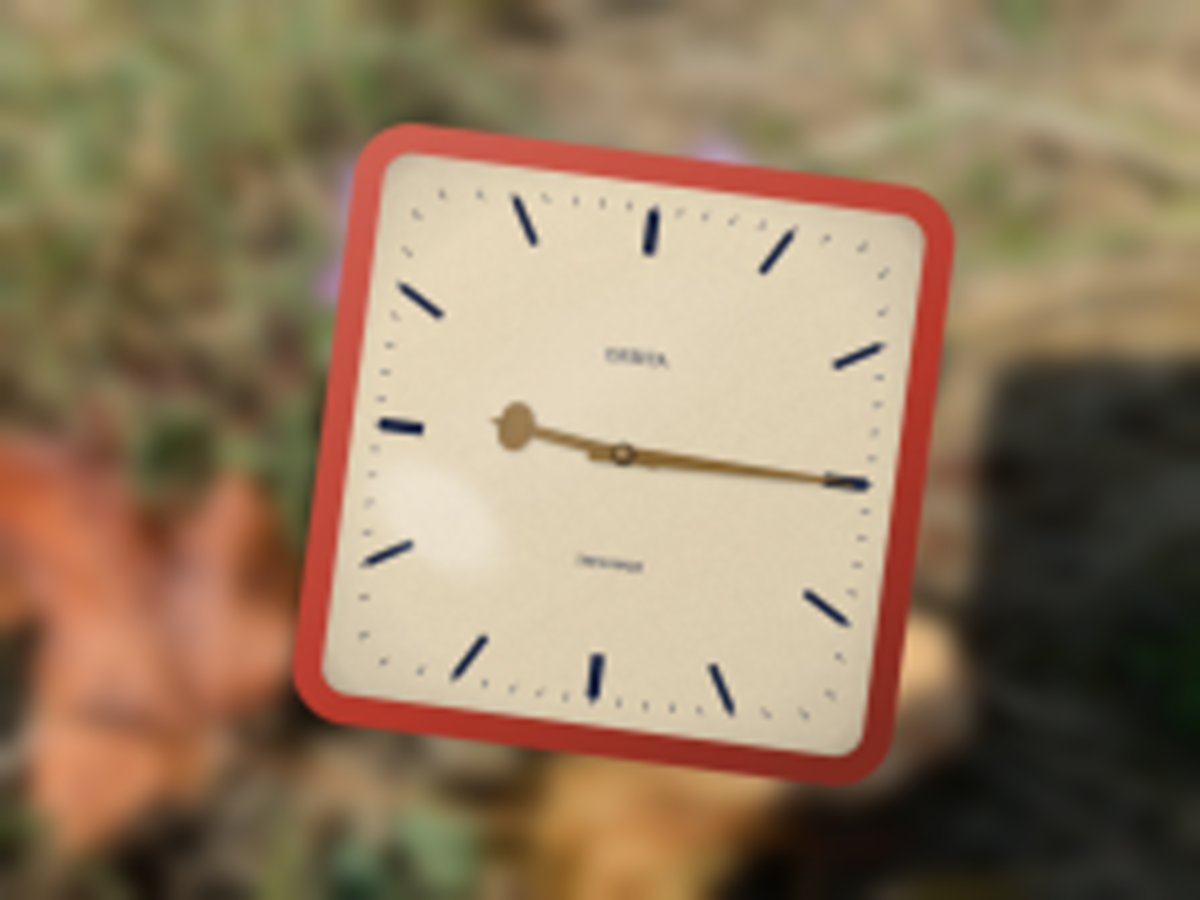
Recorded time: **9:15**
